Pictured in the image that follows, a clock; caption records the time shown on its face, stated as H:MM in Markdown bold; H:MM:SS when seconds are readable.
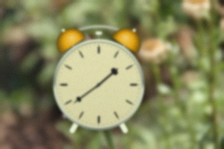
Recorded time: **1:39**
